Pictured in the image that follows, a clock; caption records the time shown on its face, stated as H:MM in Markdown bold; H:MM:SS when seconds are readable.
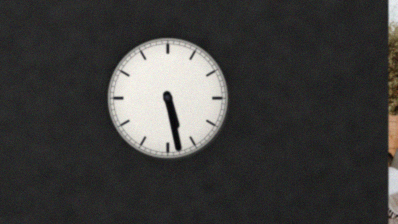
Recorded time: **5:28**
